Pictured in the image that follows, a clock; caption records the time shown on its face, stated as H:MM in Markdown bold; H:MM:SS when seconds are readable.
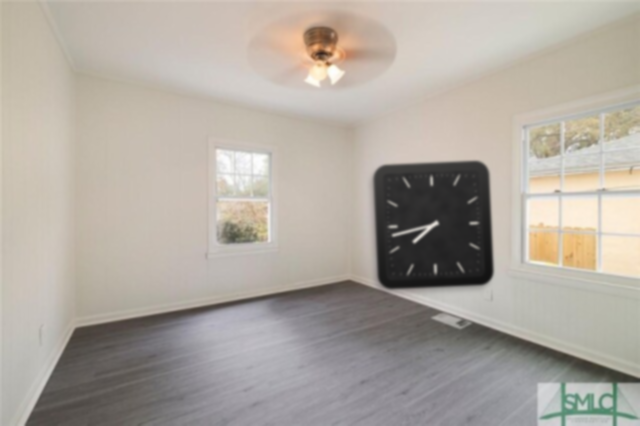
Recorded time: **7:43**
